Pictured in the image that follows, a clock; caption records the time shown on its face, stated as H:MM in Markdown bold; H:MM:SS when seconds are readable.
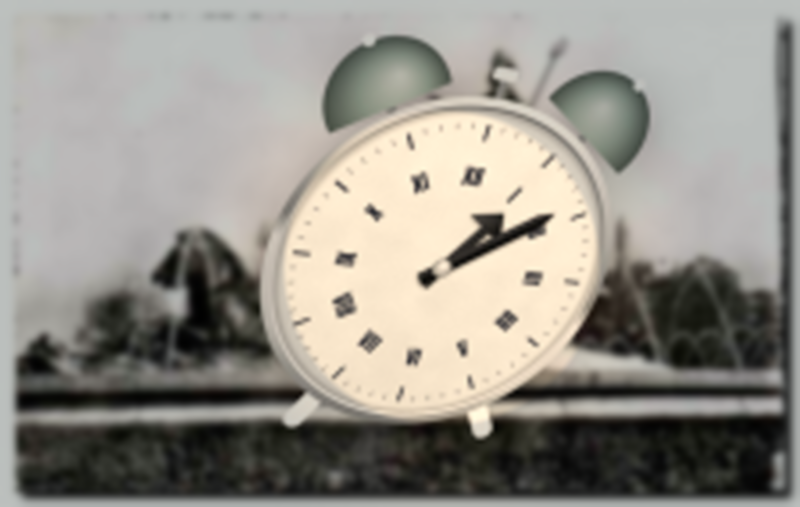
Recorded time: **1:09**
